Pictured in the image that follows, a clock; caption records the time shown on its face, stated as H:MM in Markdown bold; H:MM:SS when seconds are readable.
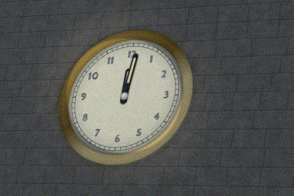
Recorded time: **12:01**
